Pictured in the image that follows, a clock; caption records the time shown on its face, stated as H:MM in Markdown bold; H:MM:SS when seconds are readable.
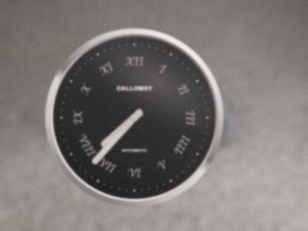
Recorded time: **7:37**
